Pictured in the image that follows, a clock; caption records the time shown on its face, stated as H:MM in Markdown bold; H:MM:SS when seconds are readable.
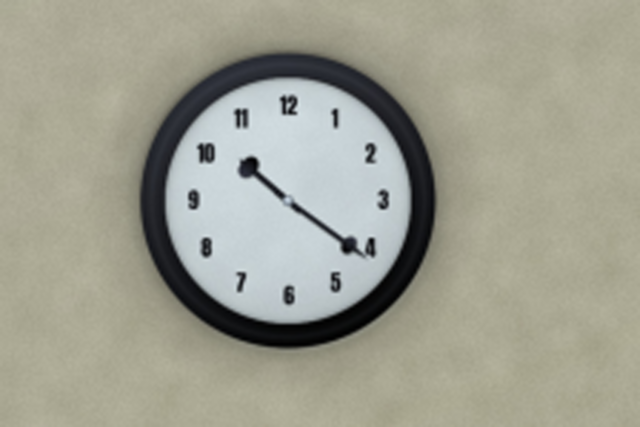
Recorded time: **10:21**
